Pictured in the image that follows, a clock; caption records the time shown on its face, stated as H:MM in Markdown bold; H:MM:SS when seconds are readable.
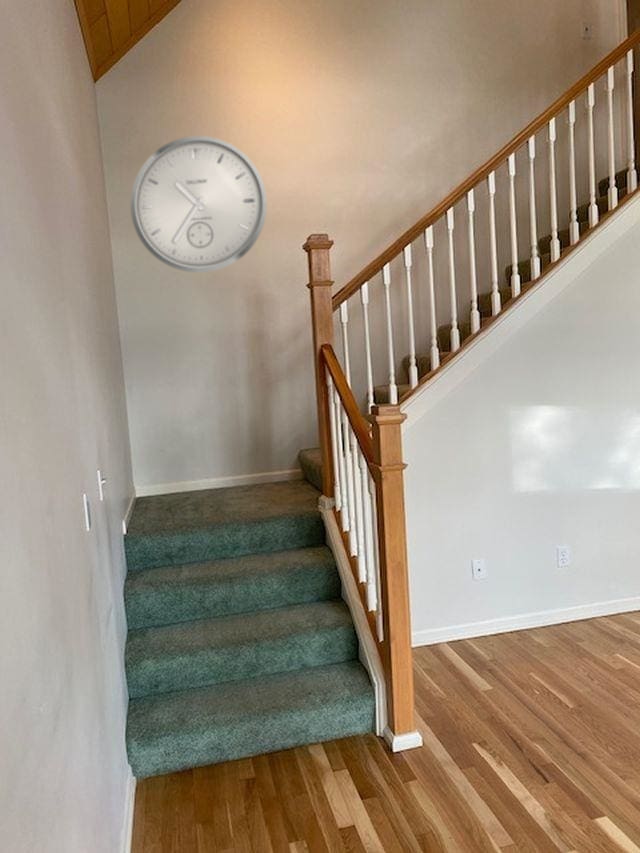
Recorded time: **10:36**
